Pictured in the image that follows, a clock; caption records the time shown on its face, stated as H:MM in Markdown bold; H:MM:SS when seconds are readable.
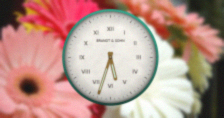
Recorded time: **5:33**
